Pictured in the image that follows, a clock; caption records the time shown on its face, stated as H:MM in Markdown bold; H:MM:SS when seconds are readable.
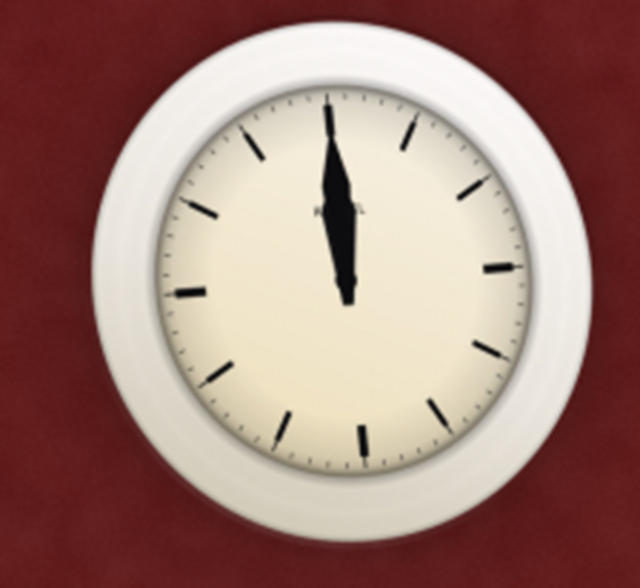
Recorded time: **12:00**
